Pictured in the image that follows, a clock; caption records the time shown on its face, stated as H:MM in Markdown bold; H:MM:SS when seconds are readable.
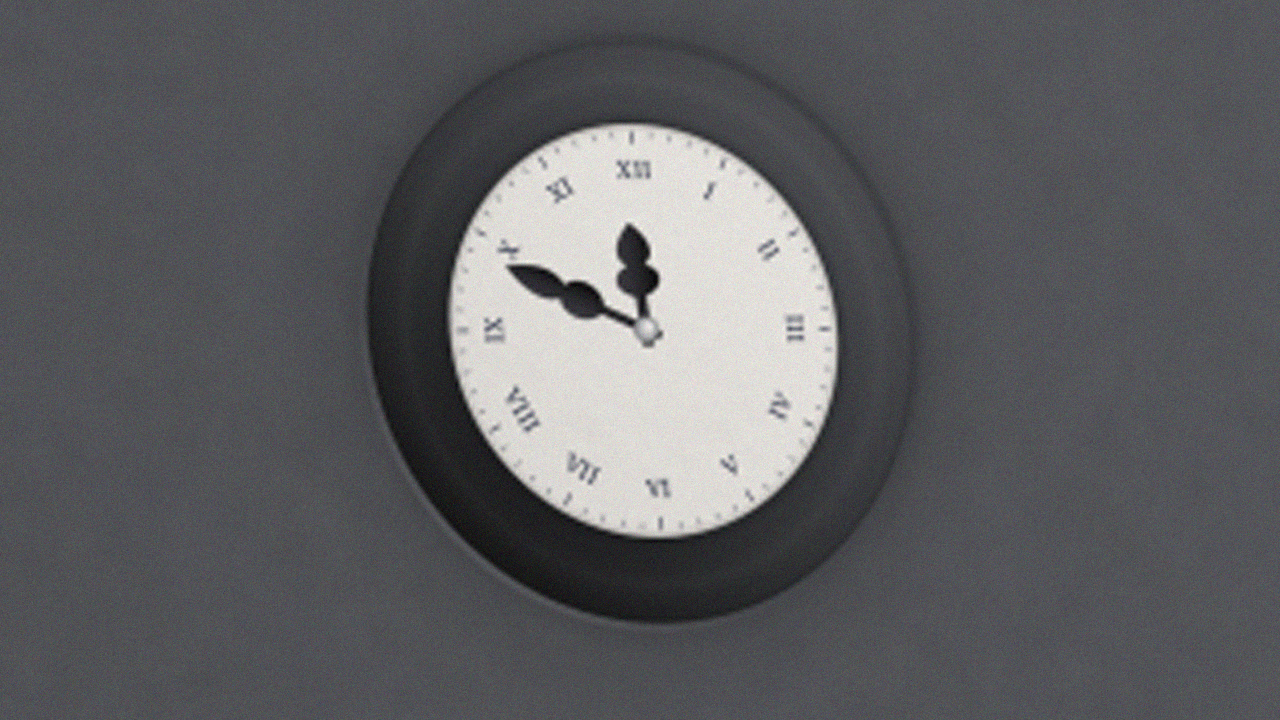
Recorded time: **11:49**
